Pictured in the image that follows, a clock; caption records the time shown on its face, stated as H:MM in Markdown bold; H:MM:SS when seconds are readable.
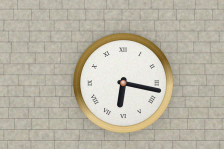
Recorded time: **6:17**
